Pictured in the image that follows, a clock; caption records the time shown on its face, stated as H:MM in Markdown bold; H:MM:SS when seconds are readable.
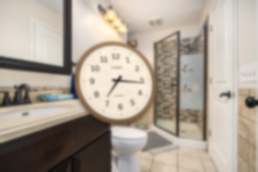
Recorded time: **7:16**
